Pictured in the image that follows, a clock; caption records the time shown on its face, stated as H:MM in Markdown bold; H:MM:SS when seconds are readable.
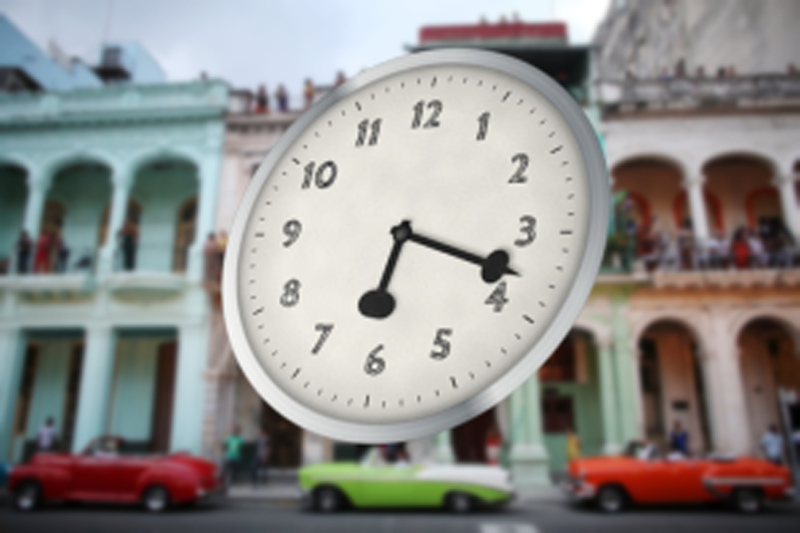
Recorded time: **6:18**
